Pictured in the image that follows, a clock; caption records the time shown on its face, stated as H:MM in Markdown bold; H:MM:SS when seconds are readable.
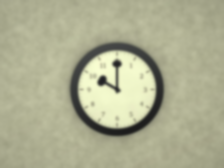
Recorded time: **10:00**
